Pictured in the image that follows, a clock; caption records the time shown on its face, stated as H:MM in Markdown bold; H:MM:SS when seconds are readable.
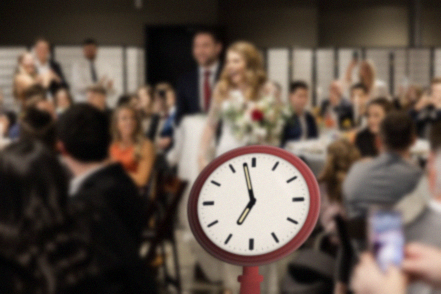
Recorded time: **6:58**
